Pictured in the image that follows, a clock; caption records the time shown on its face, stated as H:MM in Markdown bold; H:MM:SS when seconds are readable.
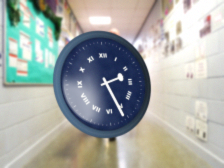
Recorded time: **2:26**
